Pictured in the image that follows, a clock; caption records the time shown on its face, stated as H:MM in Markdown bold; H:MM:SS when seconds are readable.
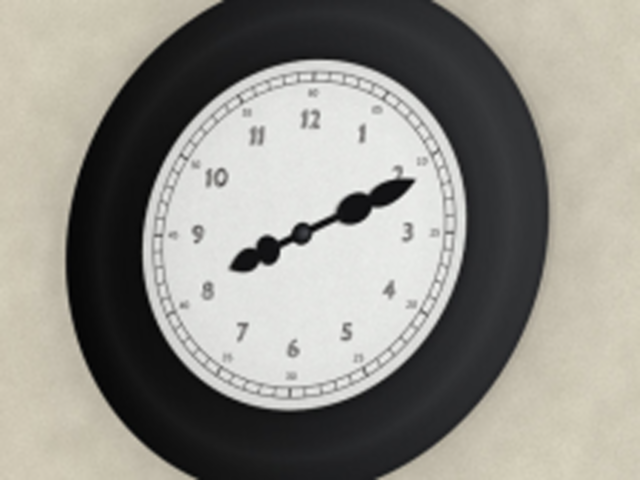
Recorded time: **8:11**
